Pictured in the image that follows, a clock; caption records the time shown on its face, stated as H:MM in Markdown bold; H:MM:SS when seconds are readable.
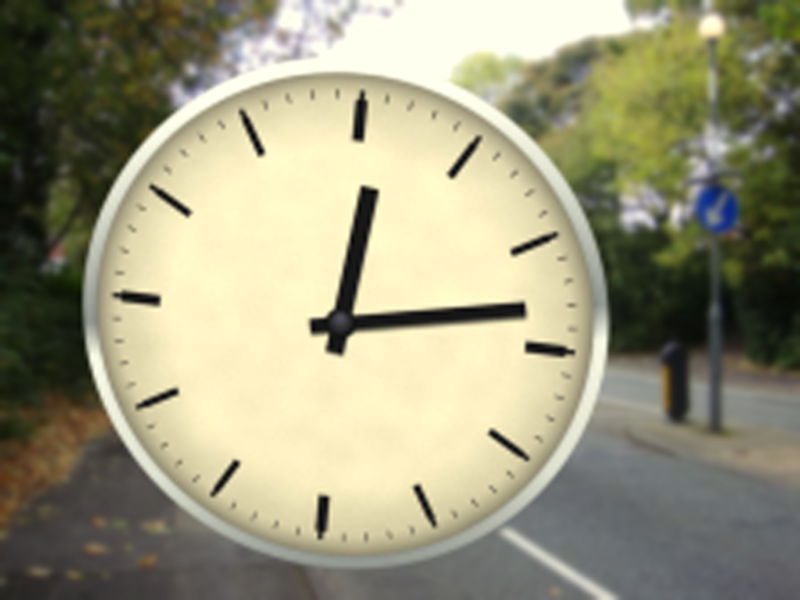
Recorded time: **12:13**
